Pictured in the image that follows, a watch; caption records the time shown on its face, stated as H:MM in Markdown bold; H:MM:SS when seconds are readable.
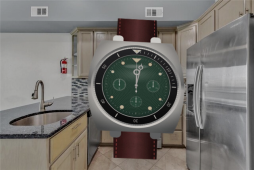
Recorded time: **12:02**
